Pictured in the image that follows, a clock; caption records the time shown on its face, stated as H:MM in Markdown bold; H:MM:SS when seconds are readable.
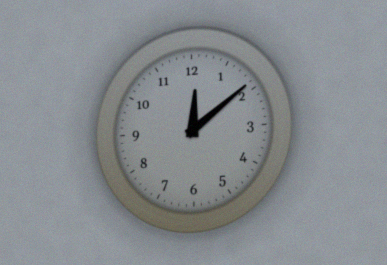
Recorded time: **12:09**
